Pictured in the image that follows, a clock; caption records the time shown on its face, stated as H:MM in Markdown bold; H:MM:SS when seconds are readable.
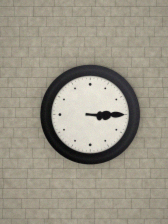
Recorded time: **3:15**
